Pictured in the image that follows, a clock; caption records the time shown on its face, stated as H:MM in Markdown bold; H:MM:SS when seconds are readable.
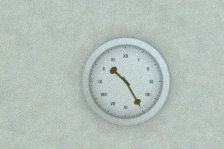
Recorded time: **10:25**
